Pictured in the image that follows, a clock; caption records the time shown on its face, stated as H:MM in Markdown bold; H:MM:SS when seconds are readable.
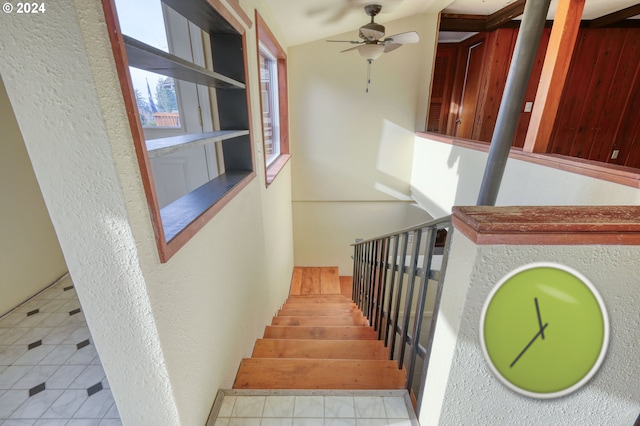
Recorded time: **11:37**
